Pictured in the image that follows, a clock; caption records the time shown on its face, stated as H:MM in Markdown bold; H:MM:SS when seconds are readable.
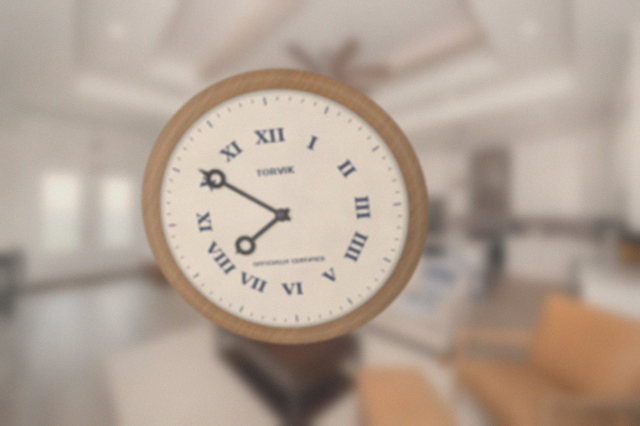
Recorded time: **7:51**
